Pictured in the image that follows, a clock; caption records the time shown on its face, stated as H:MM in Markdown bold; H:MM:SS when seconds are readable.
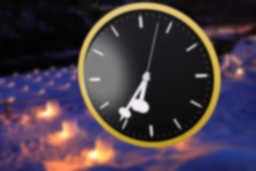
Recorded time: **6:36:03**
